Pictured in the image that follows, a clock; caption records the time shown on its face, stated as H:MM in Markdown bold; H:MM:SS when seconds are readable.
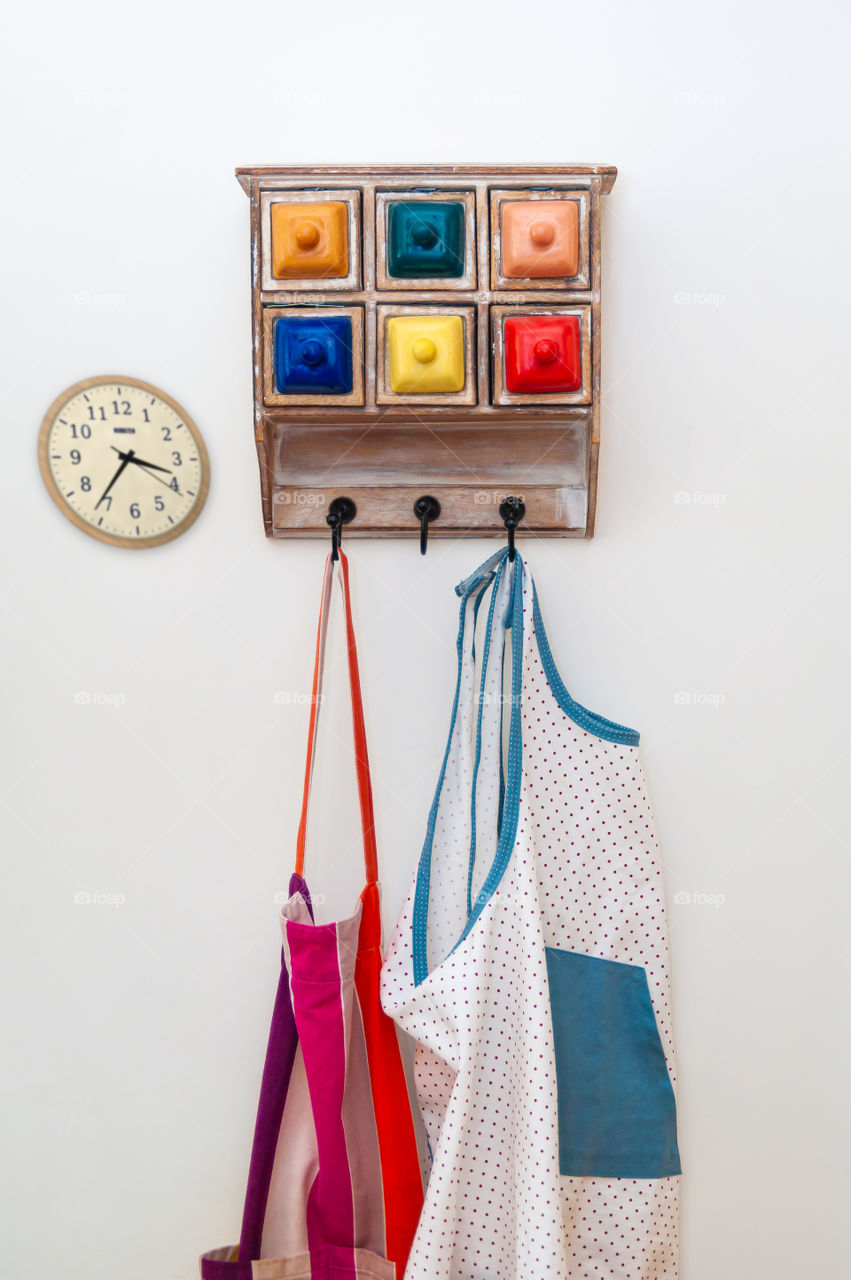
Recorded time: **3:36:21**
